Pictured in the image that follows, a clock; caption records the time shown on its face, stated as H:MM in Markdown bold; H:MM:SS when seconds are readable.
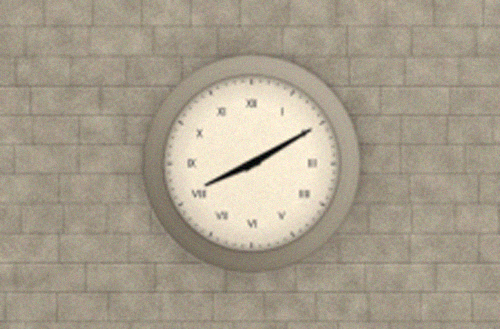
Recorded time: **8:10**
